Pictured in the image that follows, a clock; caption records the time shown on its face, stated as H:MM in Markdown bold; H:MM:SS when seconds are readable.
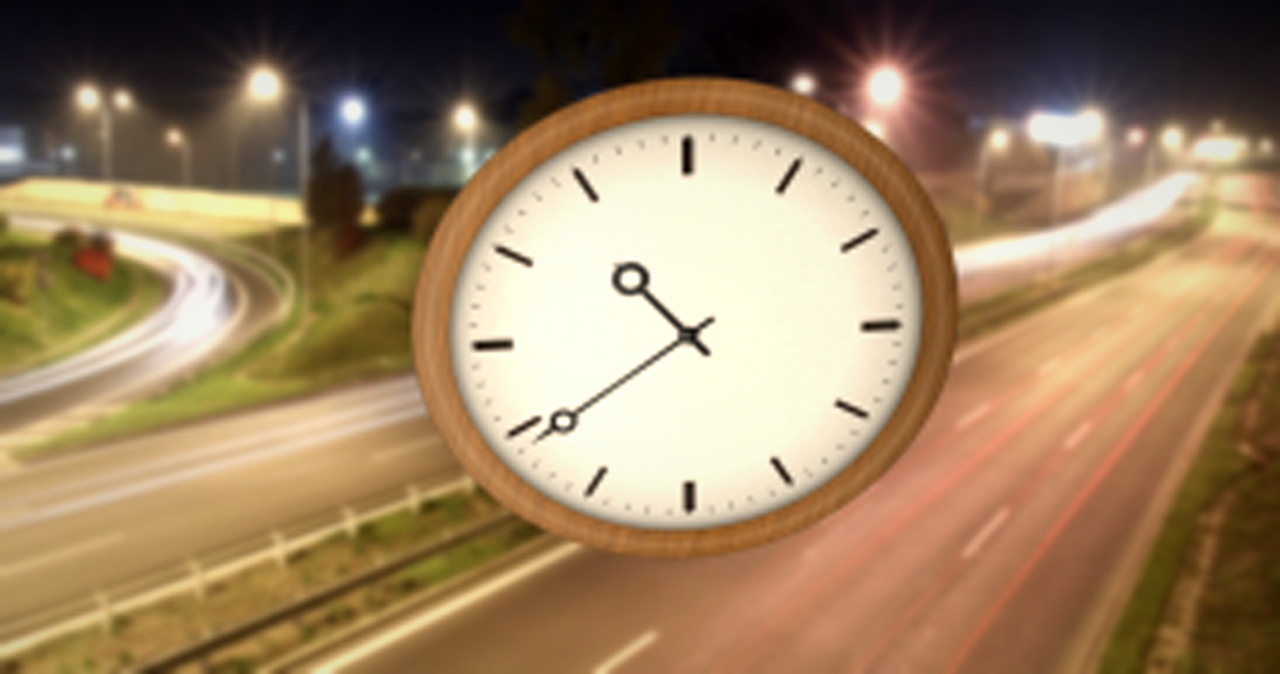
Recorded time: **10:39**
